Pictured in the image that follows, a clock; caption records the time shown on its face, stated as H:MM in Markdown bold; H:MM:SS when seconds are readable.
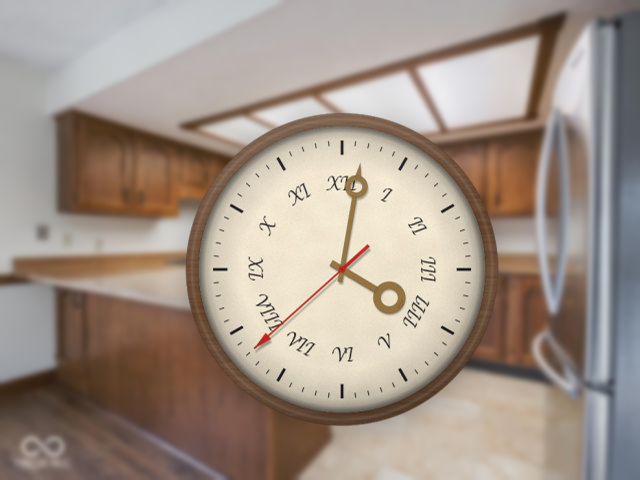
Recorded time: **4:01:38**
